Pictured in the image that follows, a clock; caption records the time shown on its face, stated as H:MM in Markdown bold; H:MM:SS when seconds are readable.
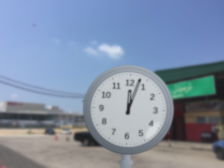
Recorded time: **12:03**
